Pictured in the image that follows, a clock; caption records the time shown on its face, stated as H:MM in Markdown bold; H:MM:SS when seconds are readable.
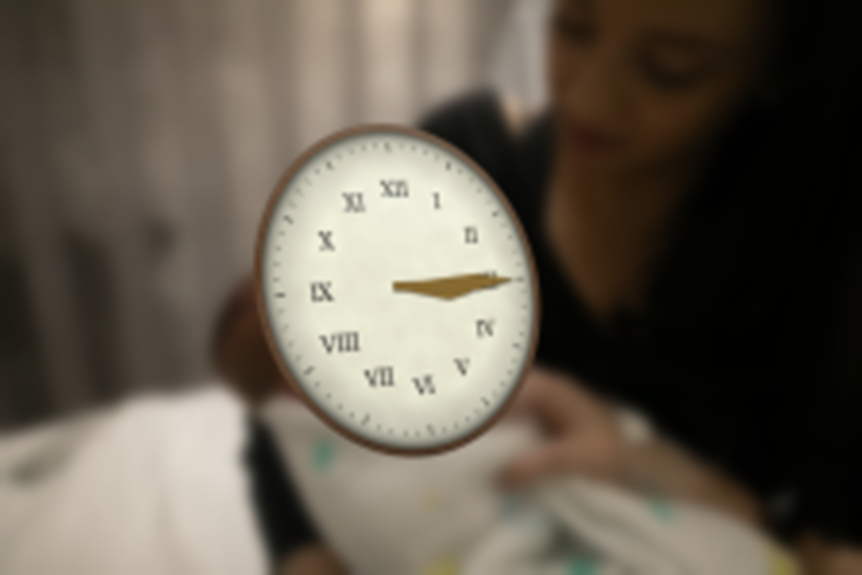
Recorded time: **3:15**
